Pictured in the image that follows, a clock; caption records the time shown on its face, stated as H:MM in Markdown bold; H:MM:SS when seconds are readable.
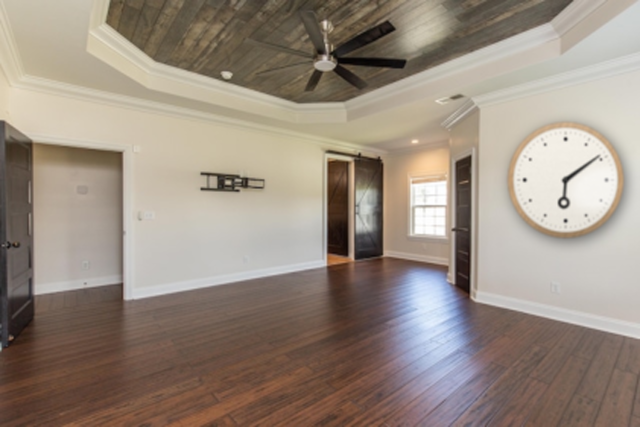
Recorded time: **6:09**
